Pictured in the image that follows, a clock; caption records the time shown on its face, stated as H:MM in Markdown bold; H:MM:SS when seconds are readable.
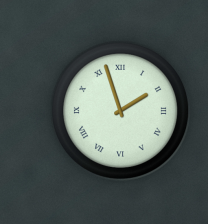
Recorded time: **1:57**
